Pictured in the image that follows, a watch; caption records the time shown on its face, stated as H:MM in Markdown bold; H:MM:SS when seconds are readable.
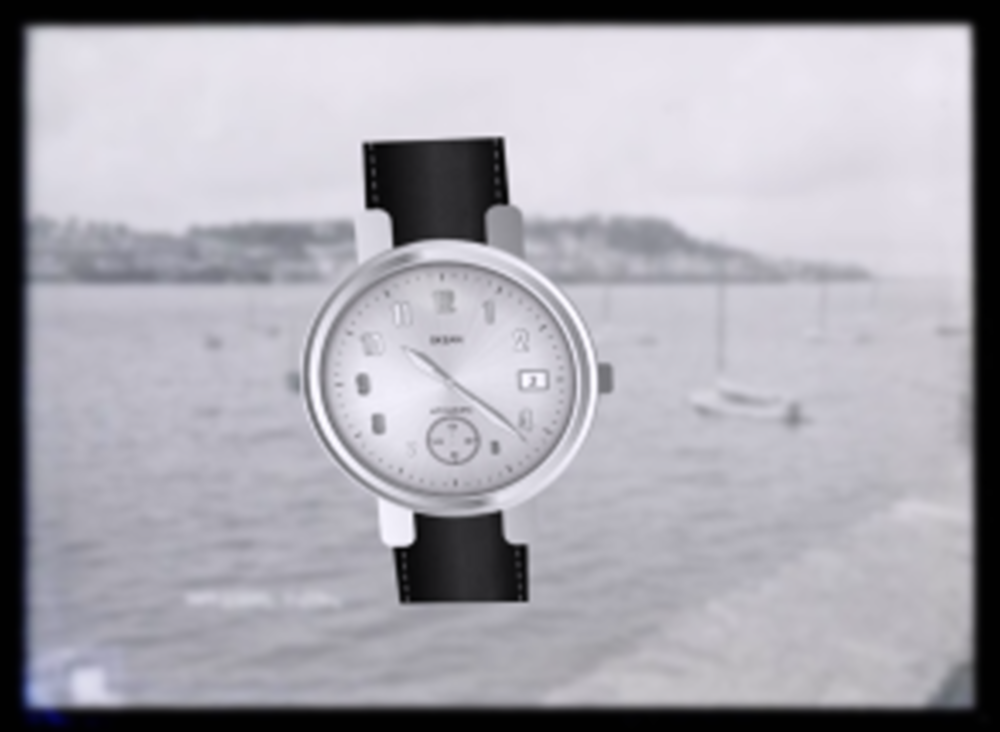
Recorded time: **10:22**
